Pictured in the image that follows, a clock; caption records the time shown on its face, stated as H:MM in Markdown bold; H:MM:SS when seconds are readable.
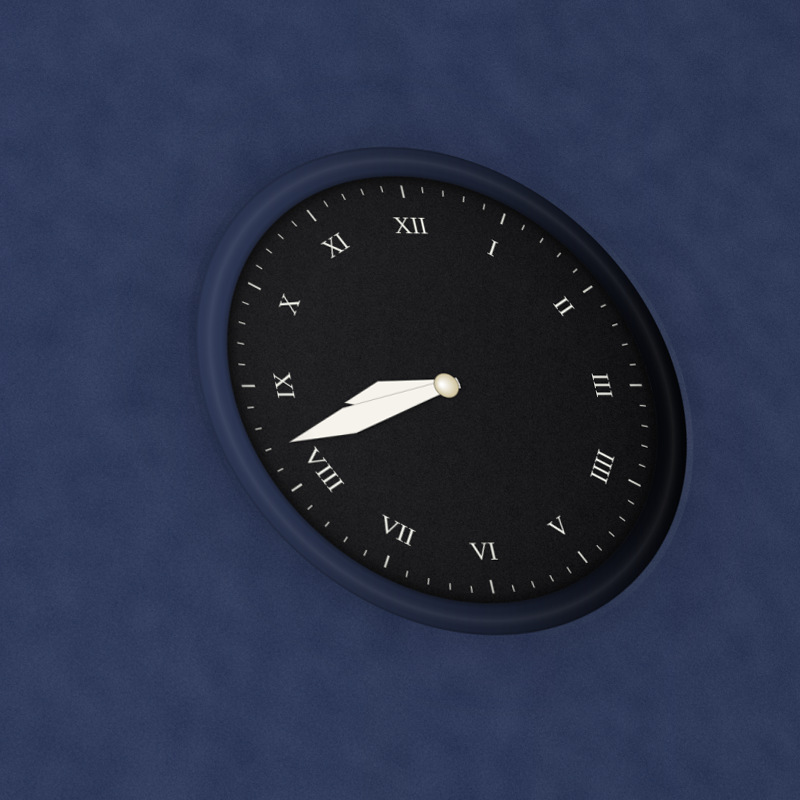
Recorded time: **8:42**
